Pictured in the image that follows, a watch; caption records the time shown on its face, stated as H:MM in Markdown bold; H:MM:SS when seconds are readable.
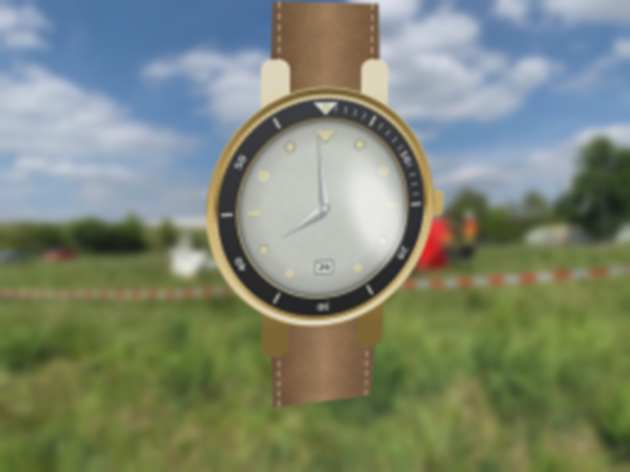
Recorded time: **7:59**
